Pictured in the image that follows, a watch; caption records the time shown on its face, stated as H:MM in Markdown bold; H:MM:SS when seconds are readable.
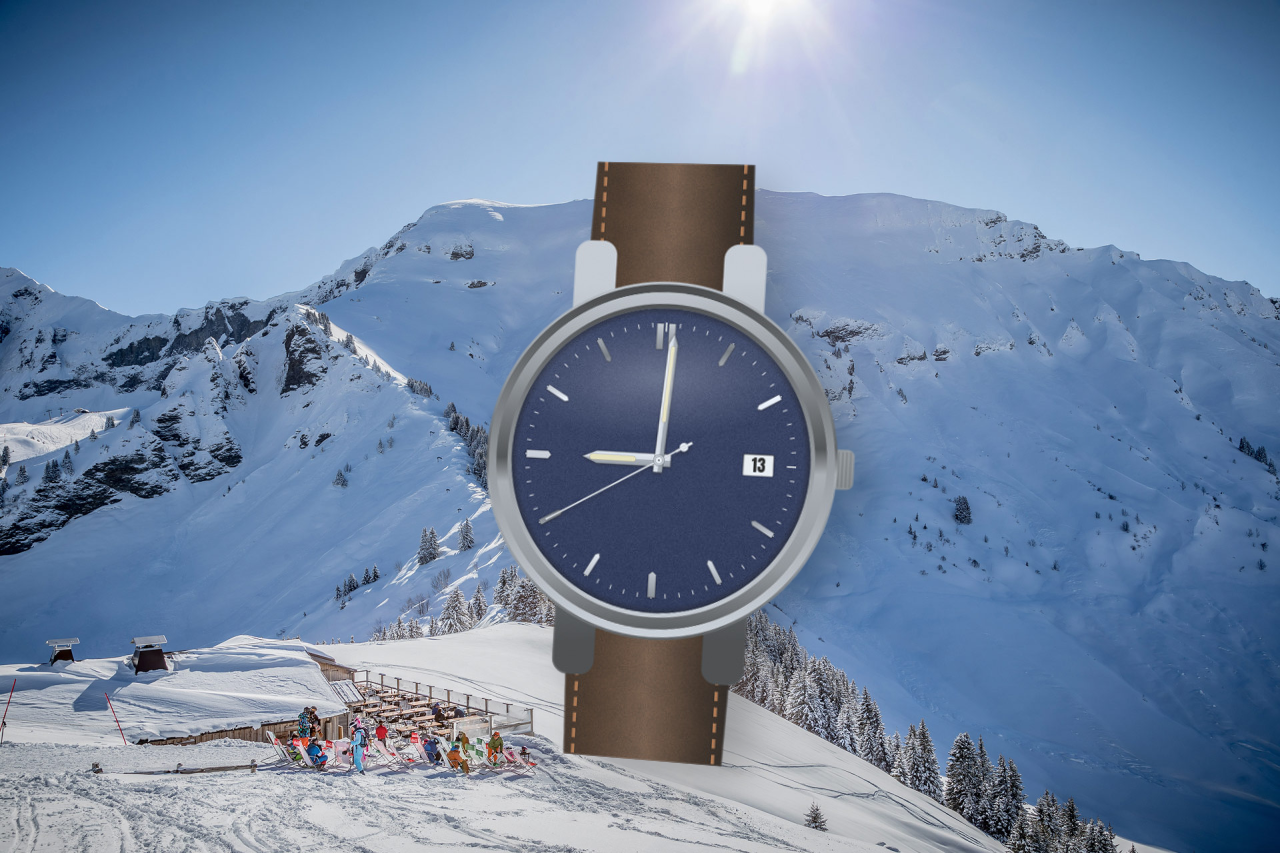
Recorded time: **9:00:40**
